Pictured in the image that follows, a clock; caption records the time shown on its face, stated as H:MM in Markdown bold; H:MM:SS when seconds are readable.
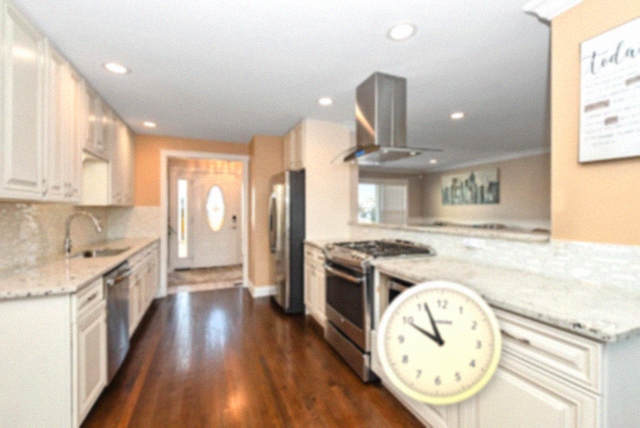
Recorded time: **9:56**
